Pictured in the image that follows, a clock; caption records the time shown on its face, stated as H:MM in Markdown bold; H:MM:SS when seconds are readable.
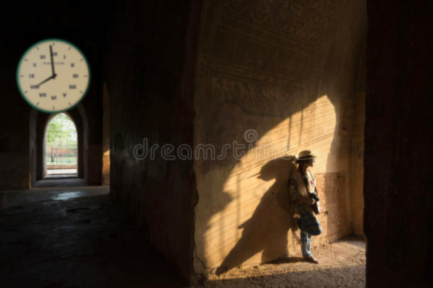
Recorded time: **7:59**
